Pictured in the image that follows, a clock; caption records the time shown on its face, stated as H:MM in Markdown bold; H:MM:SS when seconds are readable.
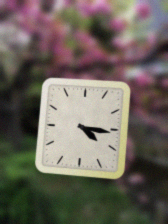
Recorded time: **4:16**
